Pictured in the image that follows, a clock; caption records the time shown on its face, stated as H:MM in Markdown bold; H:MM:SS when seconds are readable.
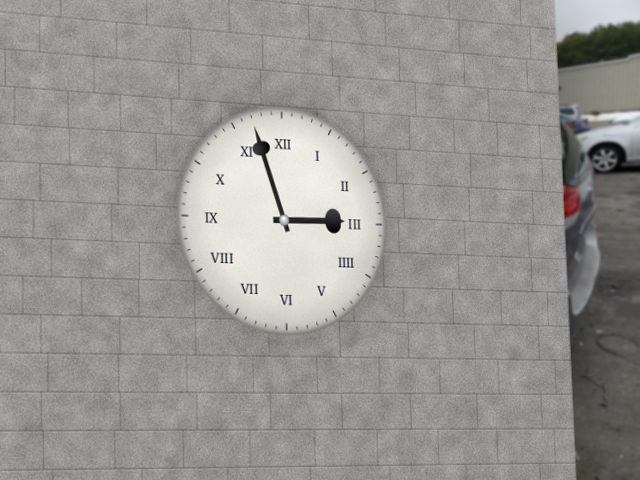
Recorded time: **2:57**
